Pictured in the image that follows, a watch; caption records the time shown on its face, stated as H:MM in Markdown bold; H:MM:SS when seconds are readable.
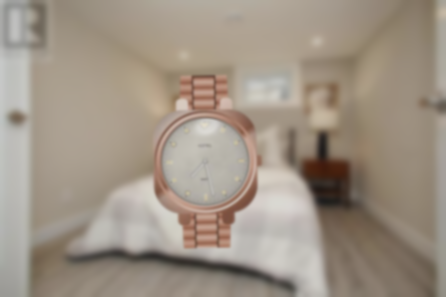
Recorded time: **7:28**
